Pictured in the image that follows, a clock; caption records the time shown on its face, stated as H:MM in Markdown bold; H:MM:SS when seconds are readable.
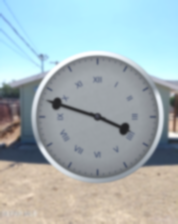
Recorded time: **3:48**
